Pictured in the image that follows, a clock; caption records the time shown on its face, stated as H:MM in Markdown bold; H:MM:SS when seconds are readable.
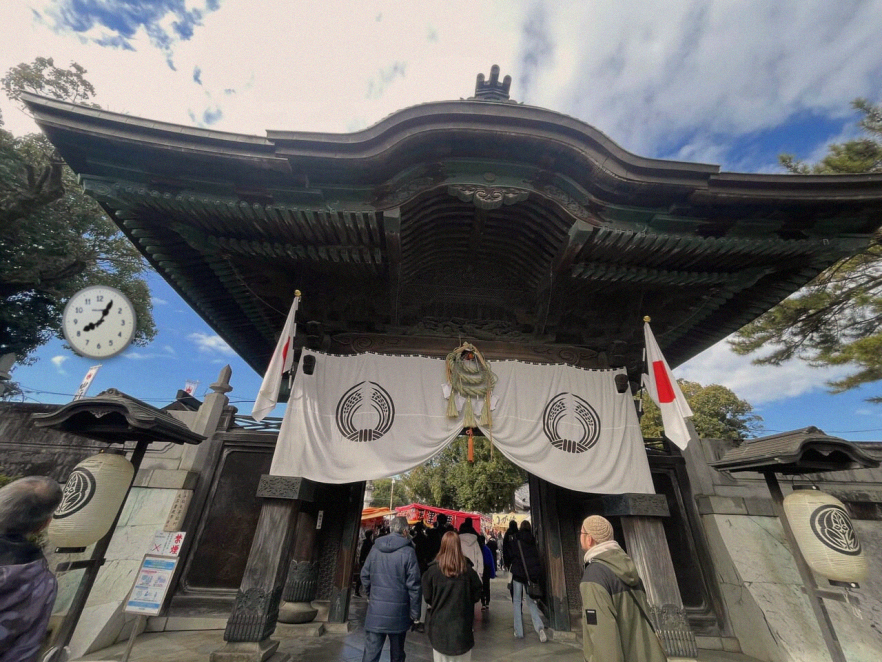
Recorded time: **8:05**
